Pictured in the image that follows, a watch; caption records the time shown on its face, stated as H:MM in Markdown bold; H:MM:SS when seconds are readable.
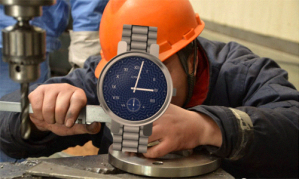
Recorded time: **3:02**
